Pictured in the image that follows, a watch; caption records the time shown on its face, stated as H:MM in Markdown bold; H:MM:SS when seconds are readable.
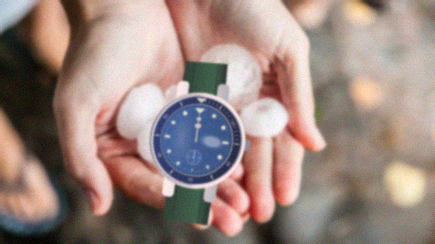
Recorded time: **12:00**
